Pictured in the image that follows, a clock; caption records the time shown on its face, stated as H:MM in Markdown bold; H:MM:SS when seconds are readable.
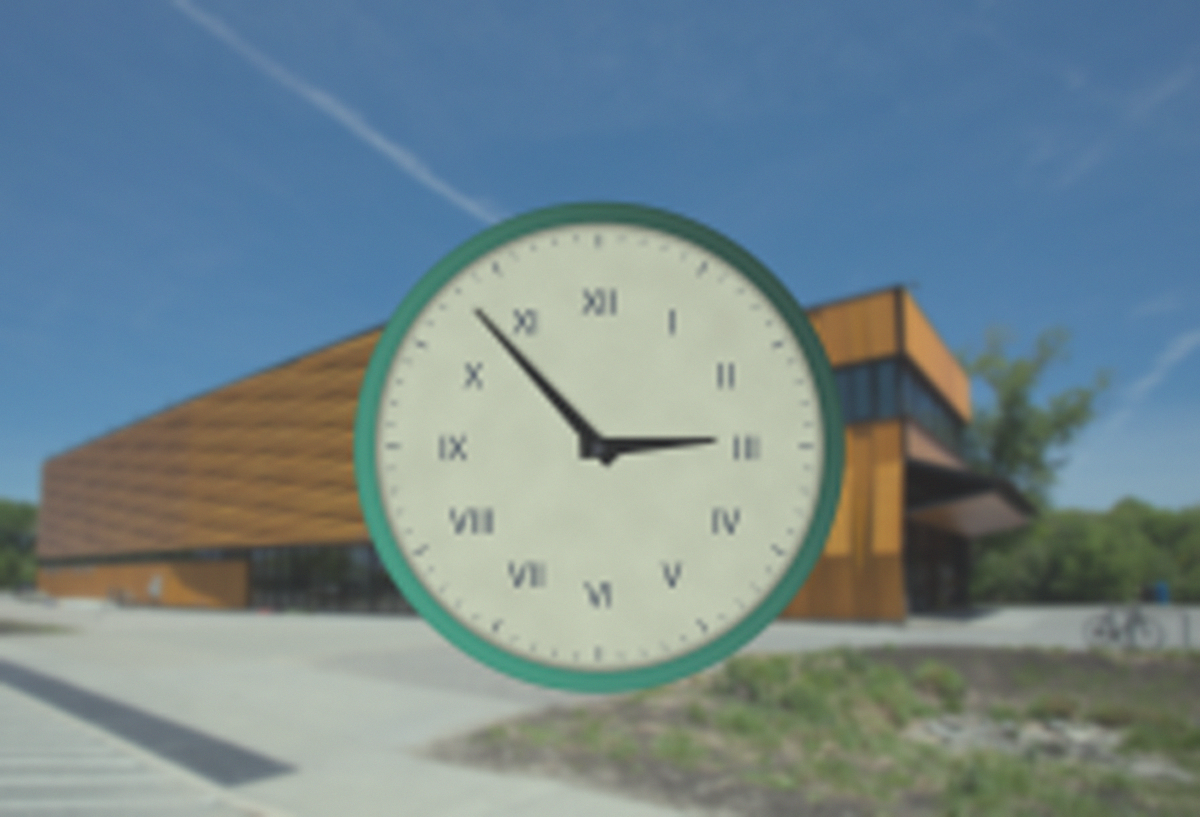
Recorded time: **2:53**
